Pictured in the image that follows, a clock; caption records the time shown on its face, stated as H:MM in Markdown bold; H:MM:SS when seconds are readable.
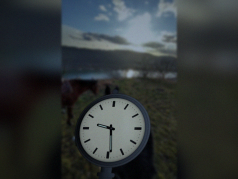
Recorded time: **9:29**
